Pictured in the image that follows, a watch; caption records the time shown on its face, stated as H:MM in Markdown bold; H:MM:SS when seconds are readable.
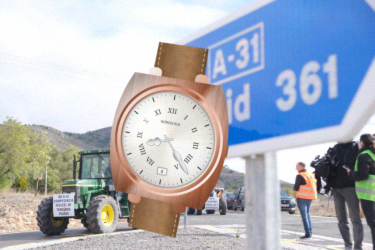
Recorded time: **8:23**
